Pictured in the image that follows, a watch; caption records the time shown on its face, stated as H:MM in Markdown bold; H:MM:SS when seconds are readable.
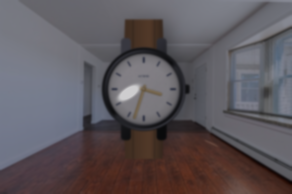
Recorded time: **3:33**
